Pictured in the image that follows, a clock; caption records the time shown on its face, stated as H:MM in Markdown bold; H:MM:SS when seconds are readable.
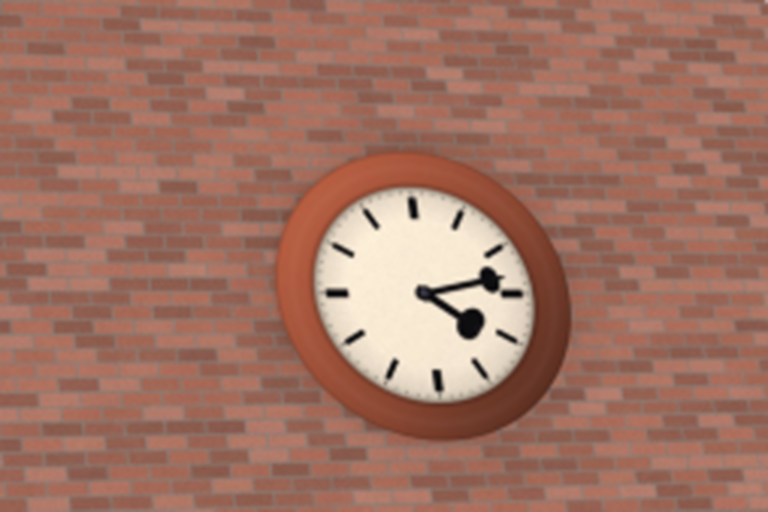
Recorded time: **4:13**
